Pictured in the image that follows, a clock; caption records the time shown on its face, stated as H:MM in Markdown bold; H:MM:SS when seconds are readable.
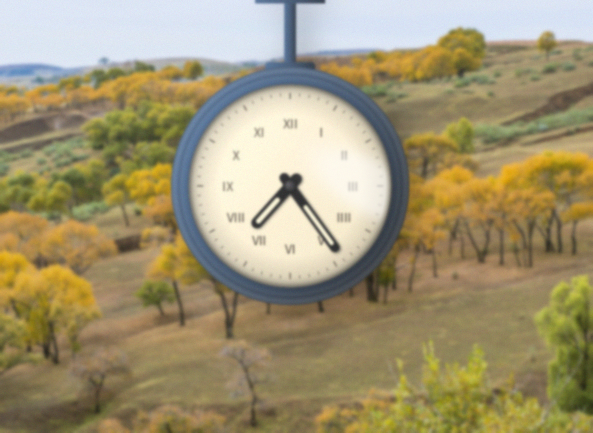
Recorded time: **7:24**
